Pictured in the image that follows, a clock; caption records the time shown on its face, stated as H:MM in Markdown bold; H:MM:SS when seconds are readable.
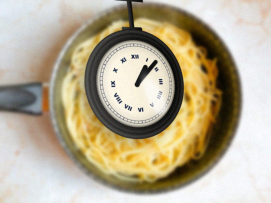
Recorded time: **1:08**
